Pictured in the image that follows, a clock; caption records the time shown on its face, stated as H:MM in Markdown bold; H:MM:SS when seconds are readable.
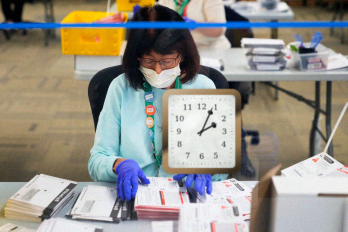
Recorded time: **2:04**
